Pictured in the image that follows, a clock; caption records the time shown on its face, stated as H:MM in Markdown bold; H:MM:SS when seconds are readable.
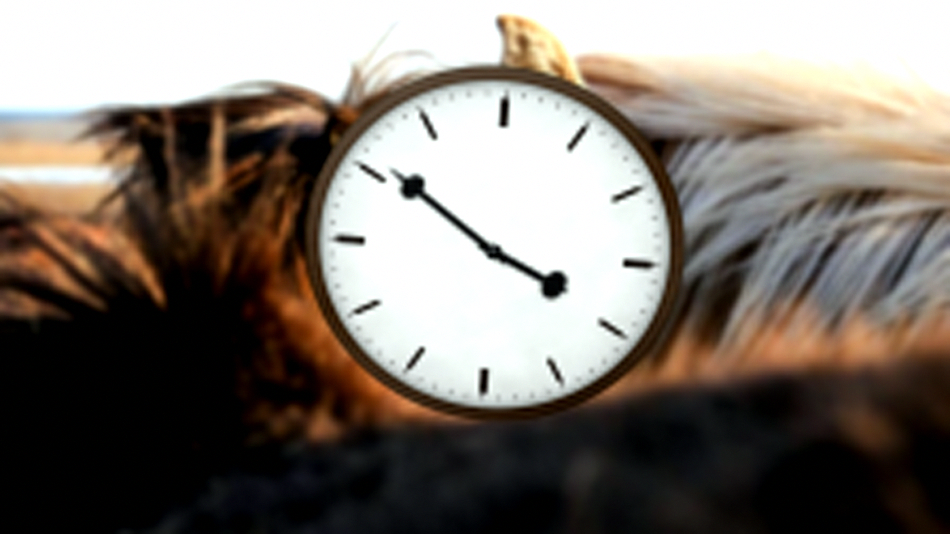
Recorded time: **3:51**
